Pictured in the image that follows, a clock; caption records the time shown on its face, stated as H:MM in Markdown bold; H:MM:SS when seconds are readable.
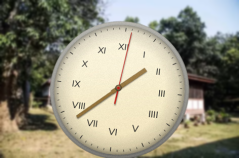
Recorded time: **1:38:01**
